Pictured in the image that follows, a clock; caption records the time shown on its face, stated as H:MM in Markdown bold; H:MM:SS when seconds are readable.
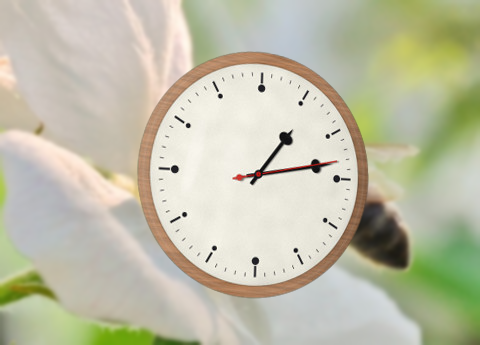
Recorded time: **1:13:13**
